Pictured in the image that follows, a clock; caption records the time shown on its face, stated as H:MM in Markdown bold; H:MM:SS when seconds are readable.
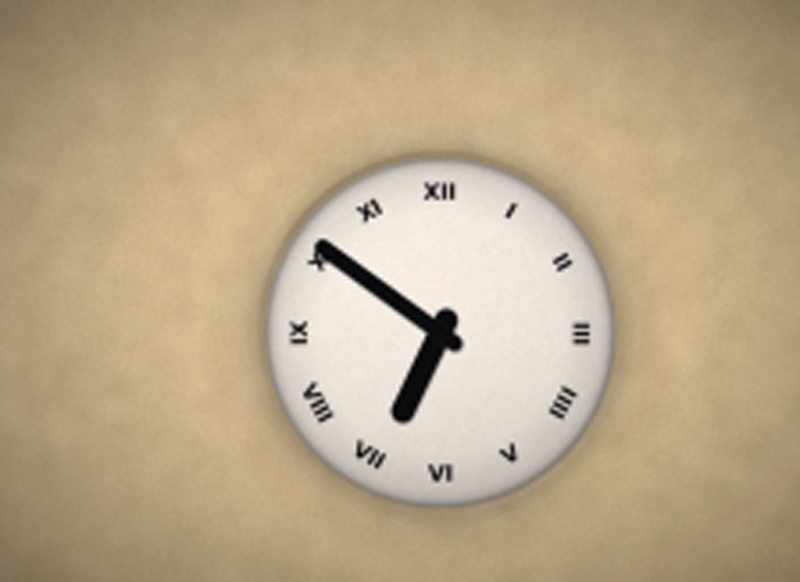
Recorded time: **6:51**
